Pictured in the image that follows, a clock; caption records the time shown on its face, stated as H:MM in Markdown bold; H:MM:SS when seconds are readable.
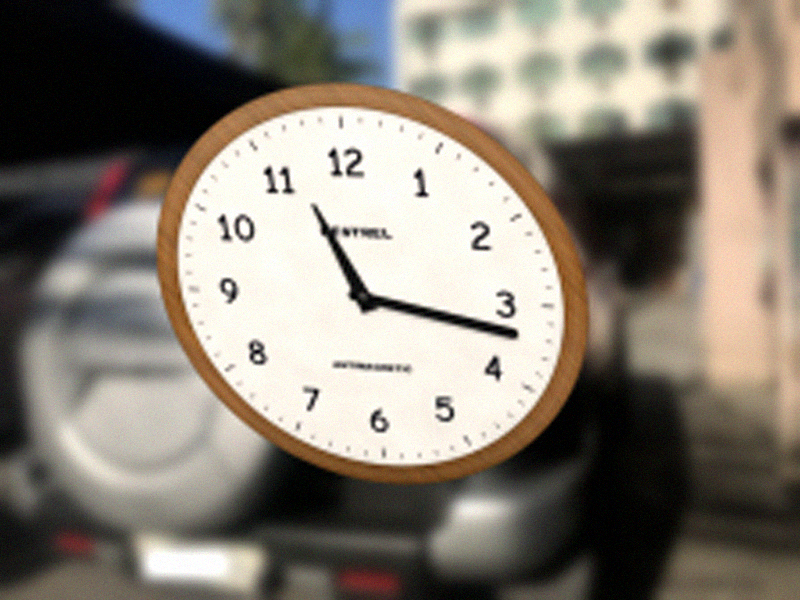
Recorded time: **11:17**
